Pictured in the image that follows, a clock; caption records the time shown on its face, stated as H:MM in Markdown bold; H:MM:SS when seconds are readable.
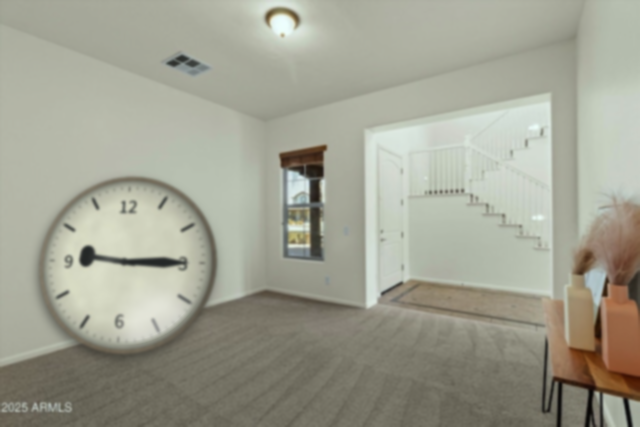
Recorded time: **9:15**
